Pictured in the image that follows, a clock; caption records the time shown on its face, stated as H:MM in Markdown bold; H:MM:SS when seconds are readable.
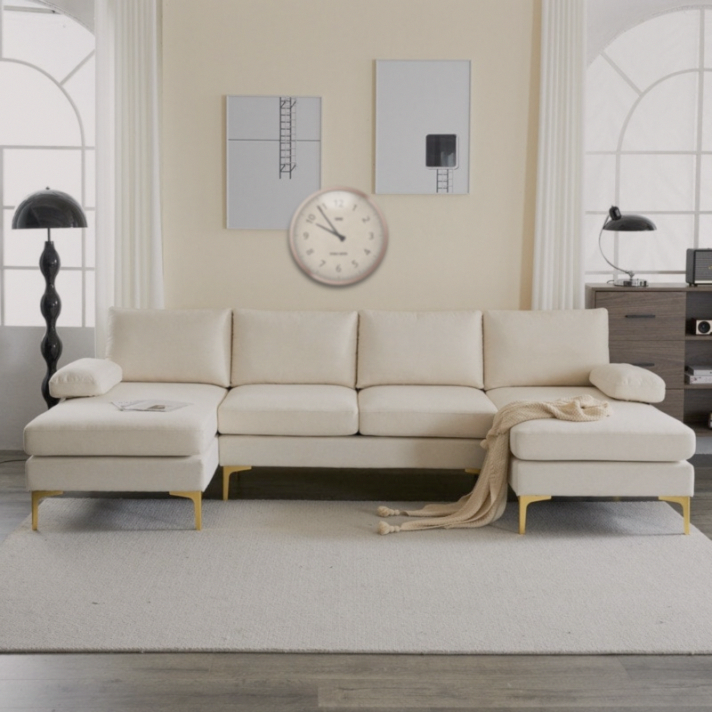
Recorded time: **9:54**
